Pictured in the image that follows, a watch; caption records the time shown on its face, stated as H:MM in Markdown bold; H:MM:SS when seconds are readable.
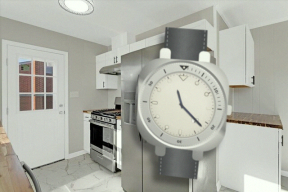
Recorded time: **11:22**
